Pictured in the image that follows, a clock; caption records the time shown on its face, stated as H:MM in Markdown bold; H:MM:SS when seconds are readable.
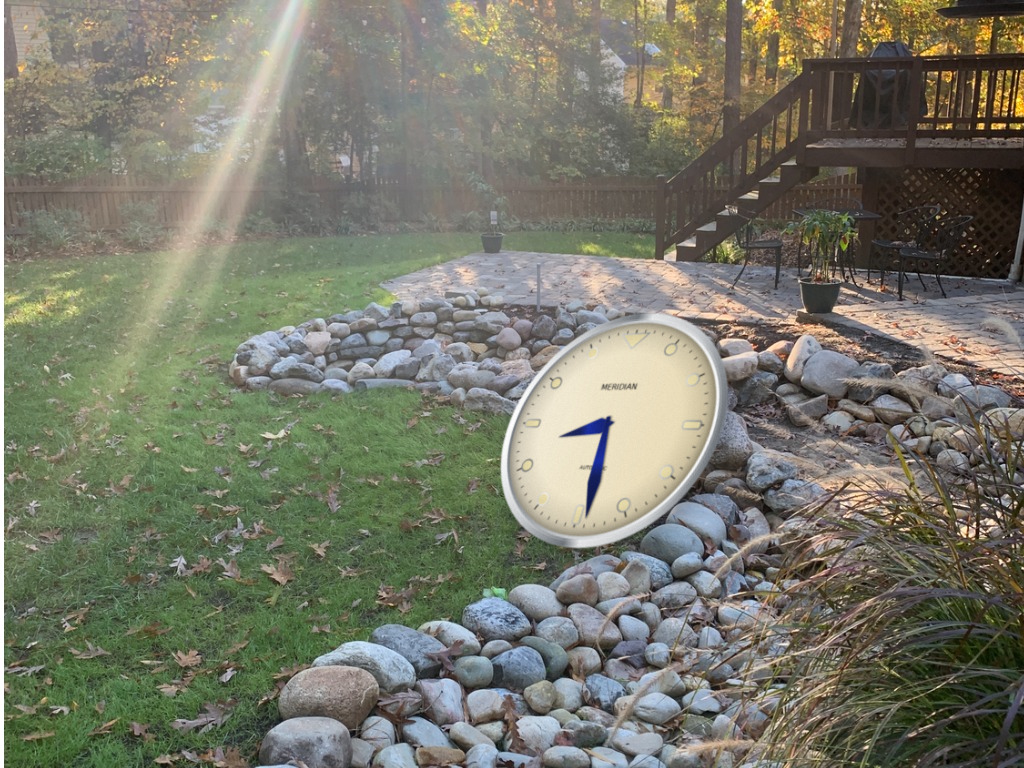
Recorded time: **8:29**
